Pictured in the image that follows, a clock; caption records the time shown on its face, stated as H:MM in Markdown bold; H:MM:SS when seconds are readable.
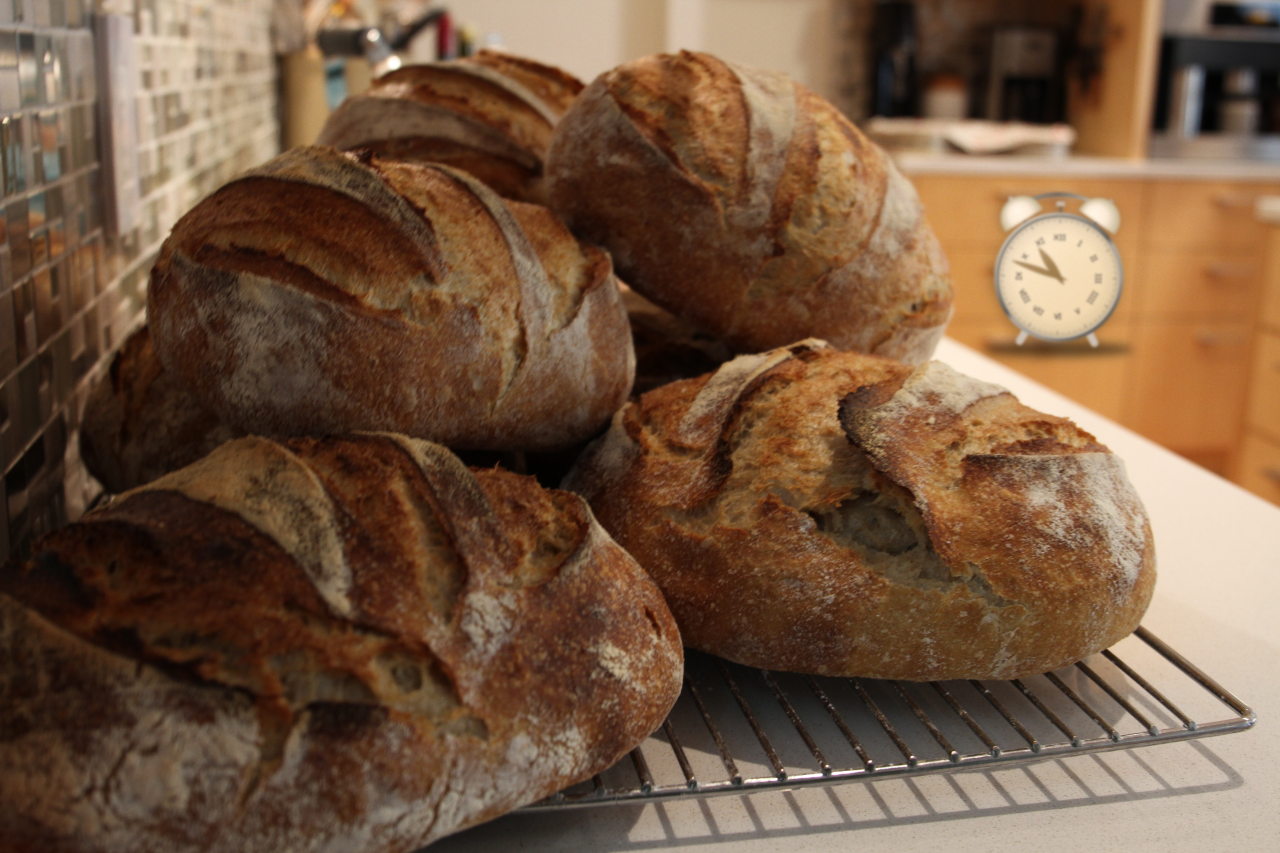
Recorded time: **10:48**
